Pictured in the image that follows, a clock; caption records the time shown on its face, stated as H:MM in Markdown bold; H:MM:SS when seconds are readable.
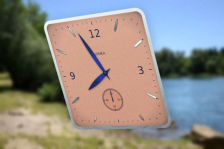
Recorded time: **7:56**
